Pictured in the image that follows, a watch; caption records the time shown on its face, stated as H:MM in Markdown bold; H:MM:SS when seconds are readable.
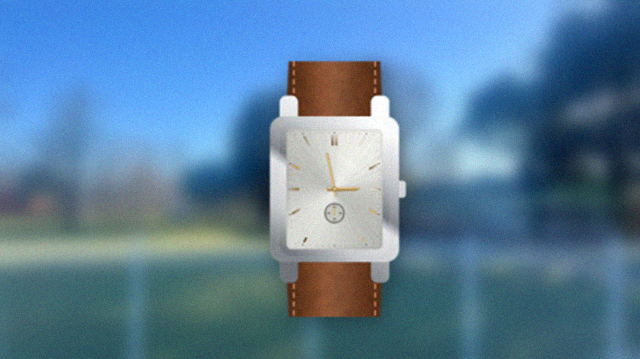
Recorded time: **2:58**
